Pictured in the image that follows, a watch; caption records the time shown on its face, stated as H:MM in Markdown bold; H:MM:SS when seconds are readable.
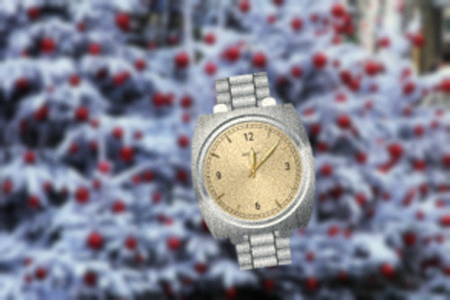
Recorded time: **12:08**
